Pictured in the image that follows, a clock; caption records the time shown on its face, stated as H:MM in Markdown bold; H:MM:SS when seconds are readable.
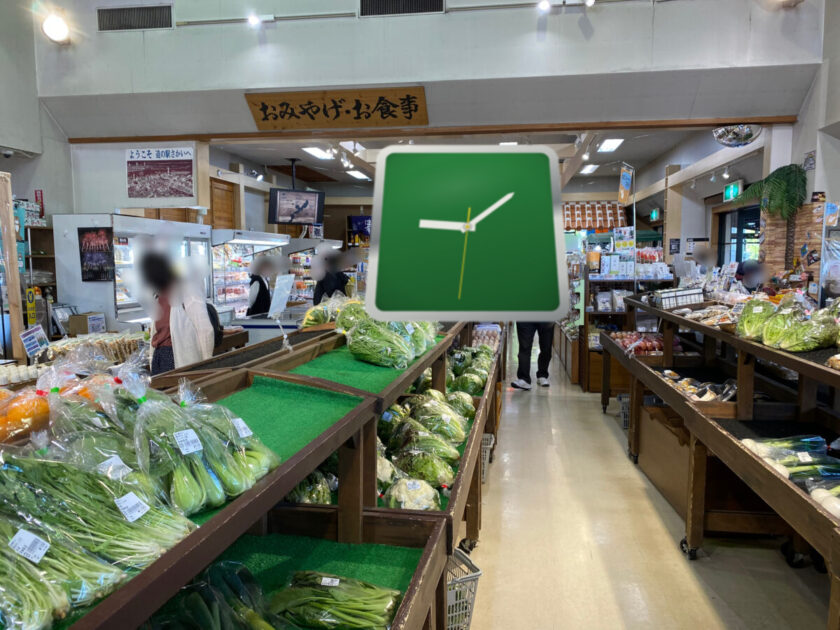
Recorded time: **9:08:31**
